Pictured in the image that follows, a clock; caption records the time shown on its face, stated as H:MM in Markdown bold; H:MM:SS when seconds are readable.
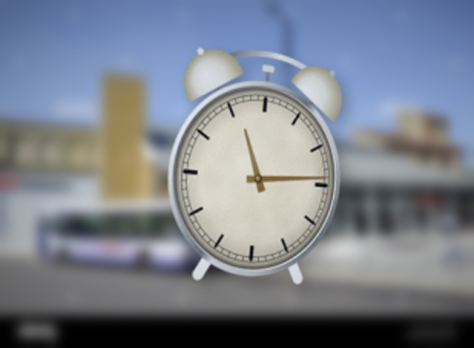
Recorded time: **11:14**
